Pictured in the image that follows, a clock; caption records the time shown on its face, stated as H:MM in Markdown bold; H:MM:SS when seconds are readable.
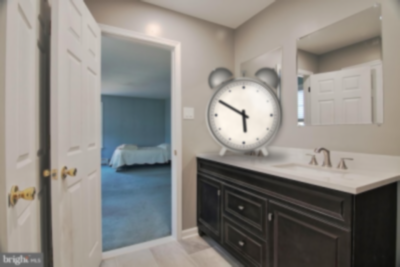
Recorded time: **5:50**
